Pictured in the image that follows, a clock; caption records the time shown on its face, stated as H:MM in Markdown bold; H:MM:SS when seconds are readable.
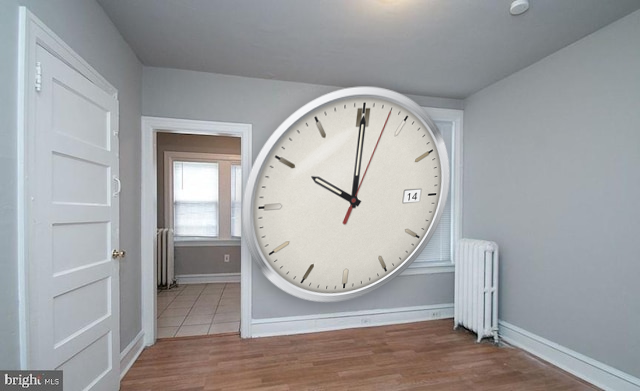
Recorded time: **10:00:03**
